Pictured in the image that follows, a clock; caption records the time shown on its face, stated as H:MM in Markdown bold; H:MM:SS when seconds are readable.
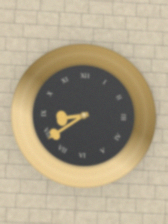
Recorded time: **8:39**
